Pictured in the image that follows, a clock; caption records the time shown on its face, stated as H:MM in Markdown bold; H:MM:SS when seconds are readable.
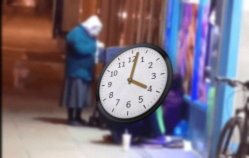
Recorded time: **4:02**
